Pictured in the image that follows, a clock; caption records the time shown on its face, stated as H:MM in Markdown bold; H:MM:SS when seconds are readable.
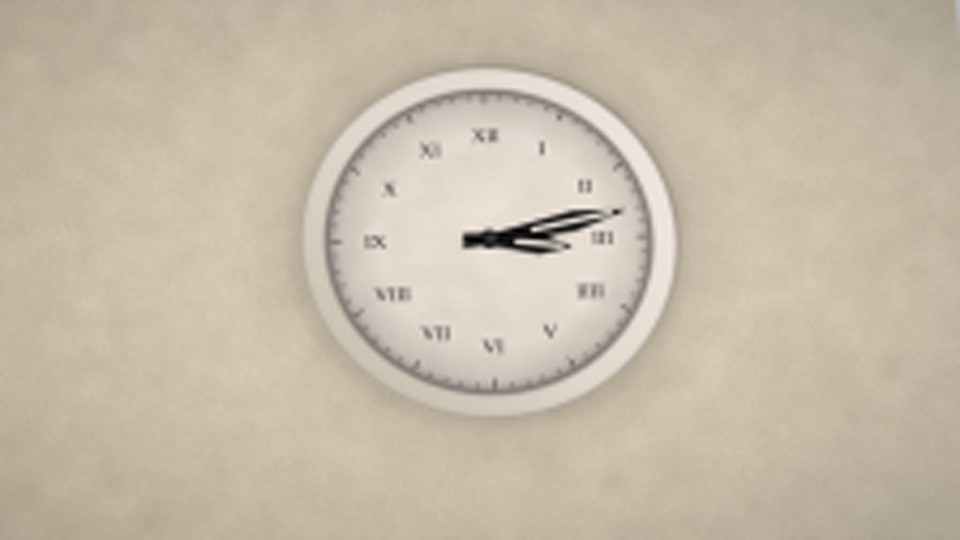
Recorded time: **3:13**
